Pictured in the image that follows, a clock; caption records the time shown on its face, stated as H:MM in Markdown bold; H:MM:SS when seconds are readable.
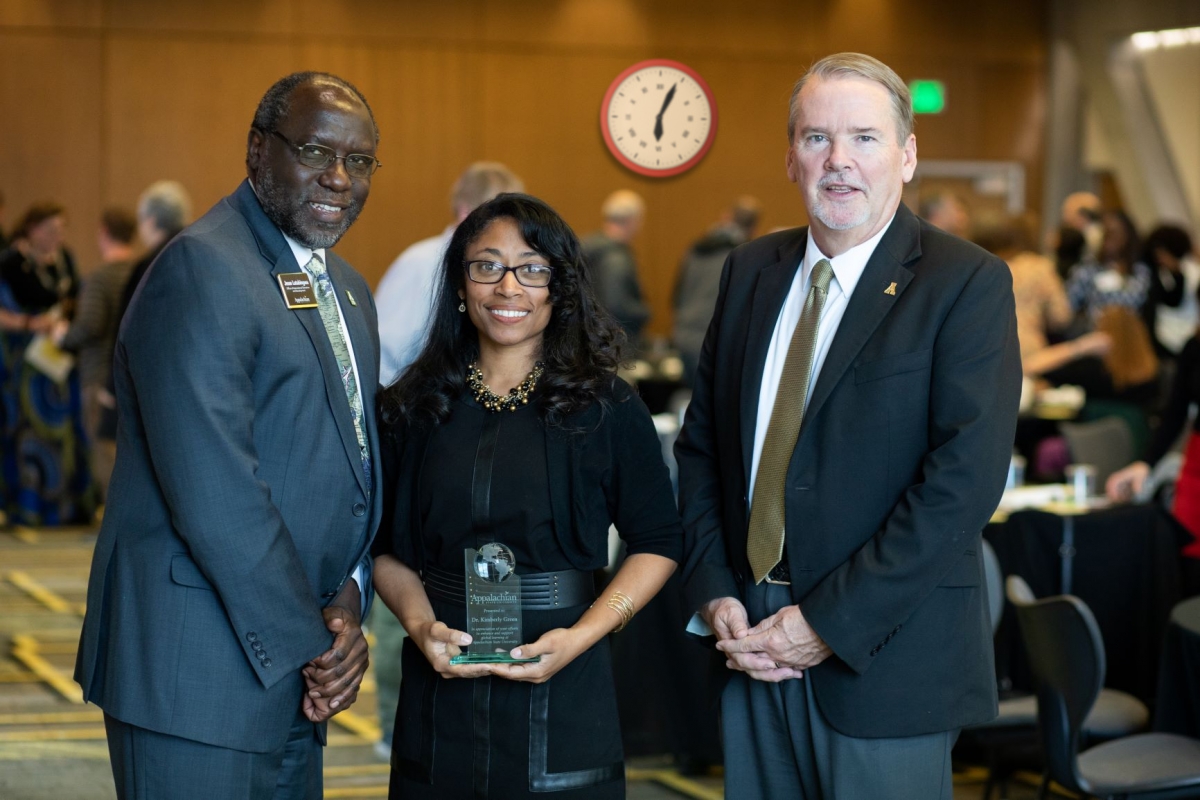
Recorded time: **6:04**
